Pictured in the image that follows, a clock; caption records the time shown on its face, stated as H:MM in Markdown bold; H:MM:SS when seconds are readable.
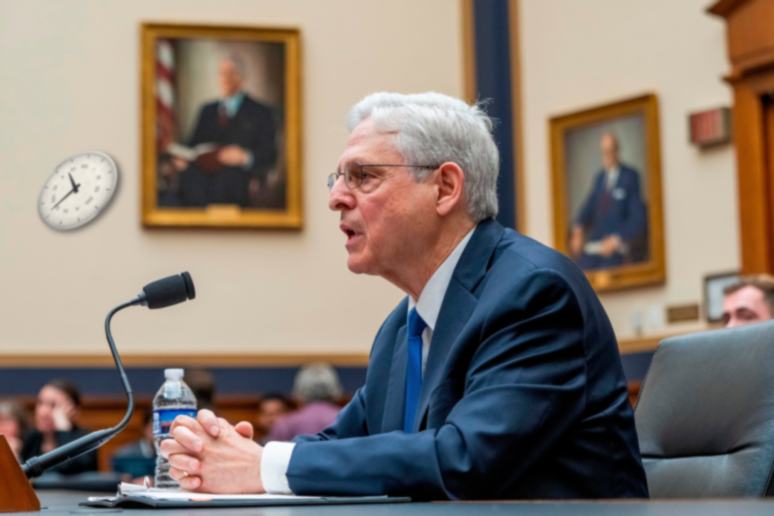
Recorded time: **10:36**
